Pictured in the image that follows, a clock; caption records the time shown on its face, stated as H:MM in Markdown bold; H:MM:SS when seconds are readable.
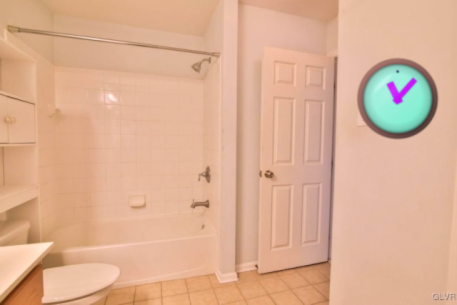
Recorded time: **11:07**
